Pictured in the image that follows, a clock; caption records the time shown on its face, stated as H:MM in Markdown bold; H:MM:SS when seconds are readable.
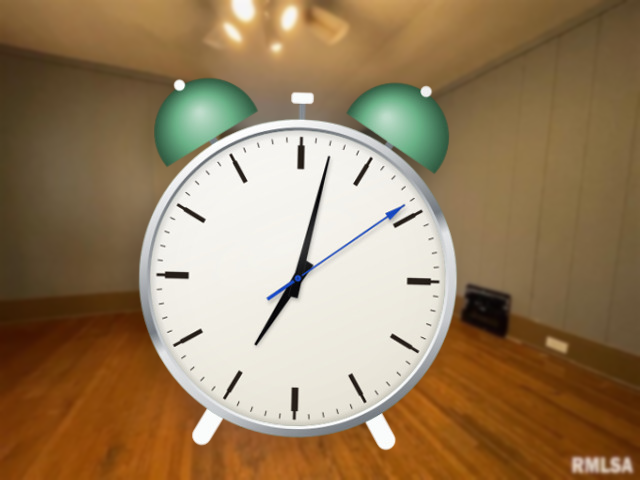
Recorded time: **7:02:09**
